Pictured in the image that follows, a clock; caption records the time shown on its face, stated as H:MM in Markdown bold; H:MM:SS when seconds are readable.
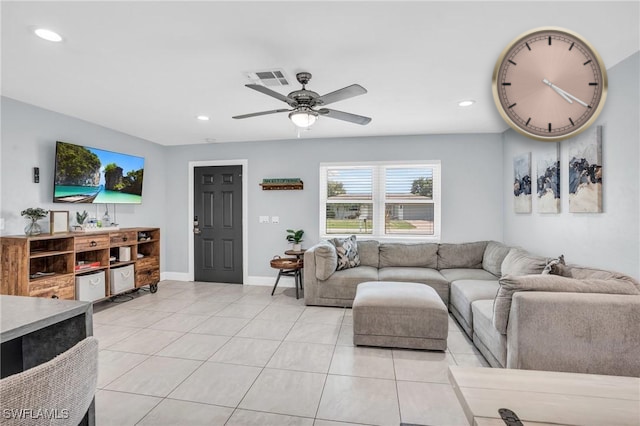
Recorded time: **4:20**
